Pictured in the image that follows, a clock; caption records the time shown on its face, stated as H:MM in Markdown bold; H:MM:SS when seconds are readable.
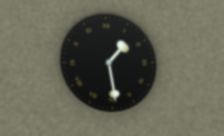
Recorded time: **1:29**
